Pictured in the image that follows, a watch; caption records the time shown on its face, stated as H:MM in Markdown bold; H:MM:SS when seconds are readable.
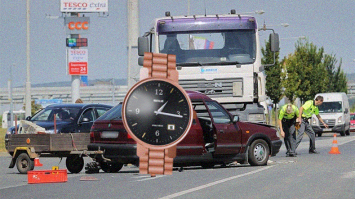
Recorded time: **1:16**
